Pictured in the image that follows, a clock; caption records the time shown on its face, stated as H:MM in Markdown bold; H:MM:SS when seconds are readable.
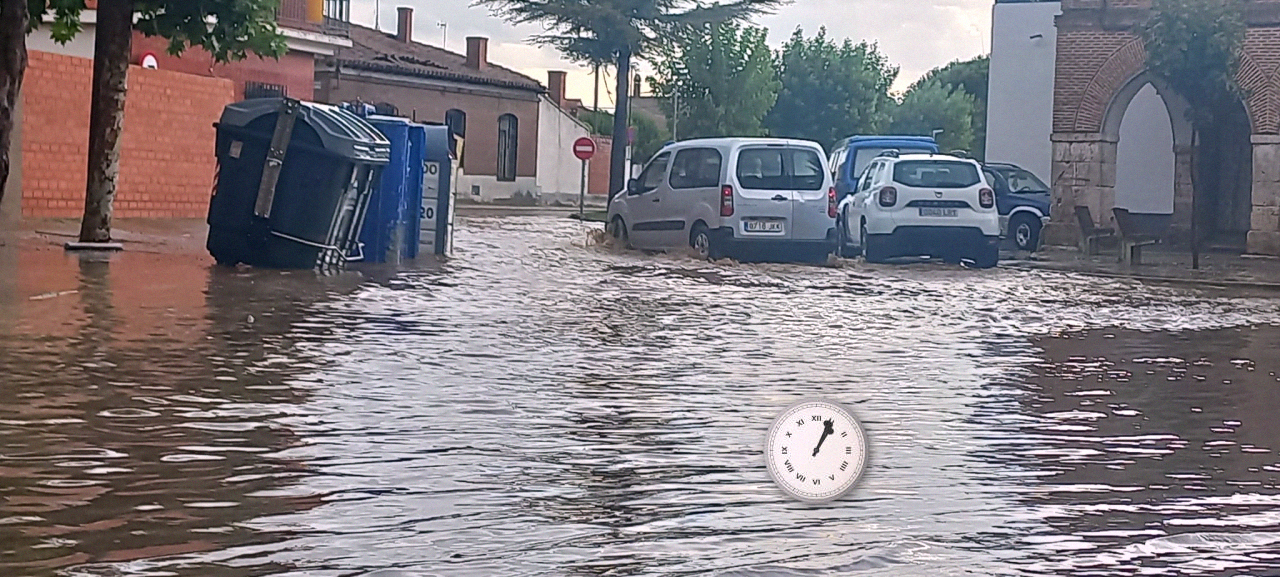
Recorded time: **1:04**
